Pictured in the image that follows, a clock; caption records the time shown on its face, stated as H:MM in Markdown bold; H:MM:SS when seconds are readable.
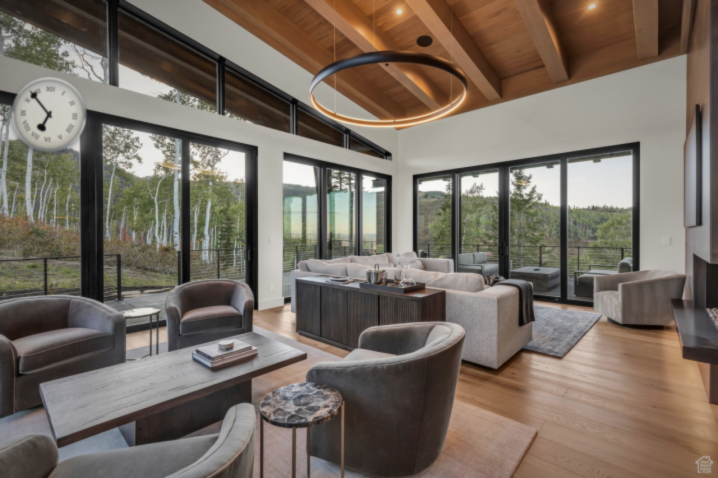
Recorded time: **6:53**
